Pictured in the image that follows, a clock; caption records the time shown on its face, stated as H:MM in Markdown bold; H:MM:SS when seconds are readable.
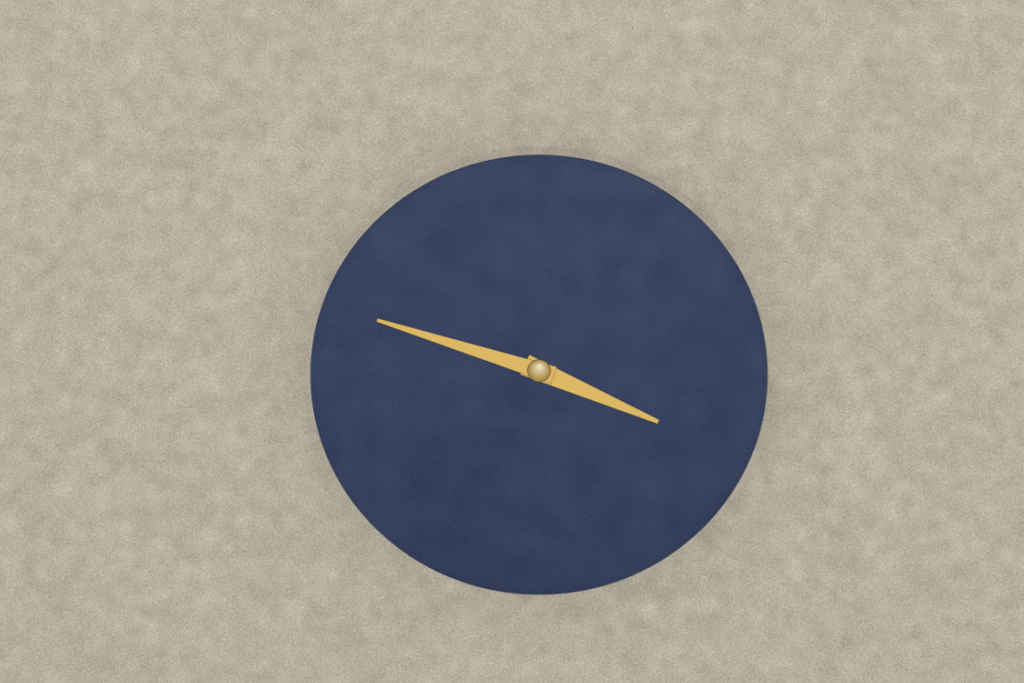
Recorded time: **3:48**
